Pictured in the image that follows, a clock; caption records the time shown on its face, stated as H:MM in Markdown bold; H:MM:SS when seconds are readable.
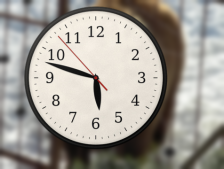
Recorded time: **5:47:53**
